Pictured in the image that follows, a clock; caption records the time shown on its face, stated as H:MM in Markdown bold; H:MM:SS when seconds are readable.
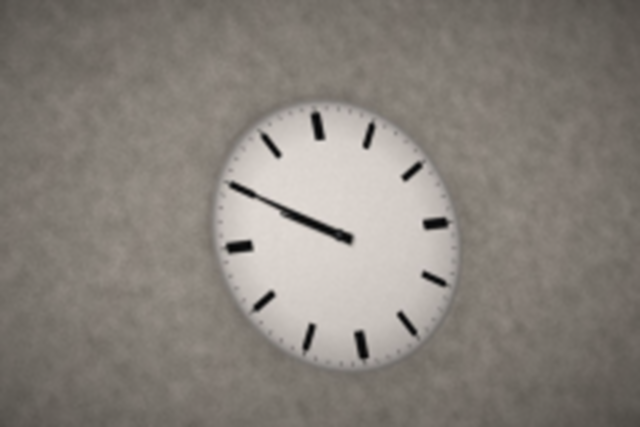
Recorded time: **9:50**
